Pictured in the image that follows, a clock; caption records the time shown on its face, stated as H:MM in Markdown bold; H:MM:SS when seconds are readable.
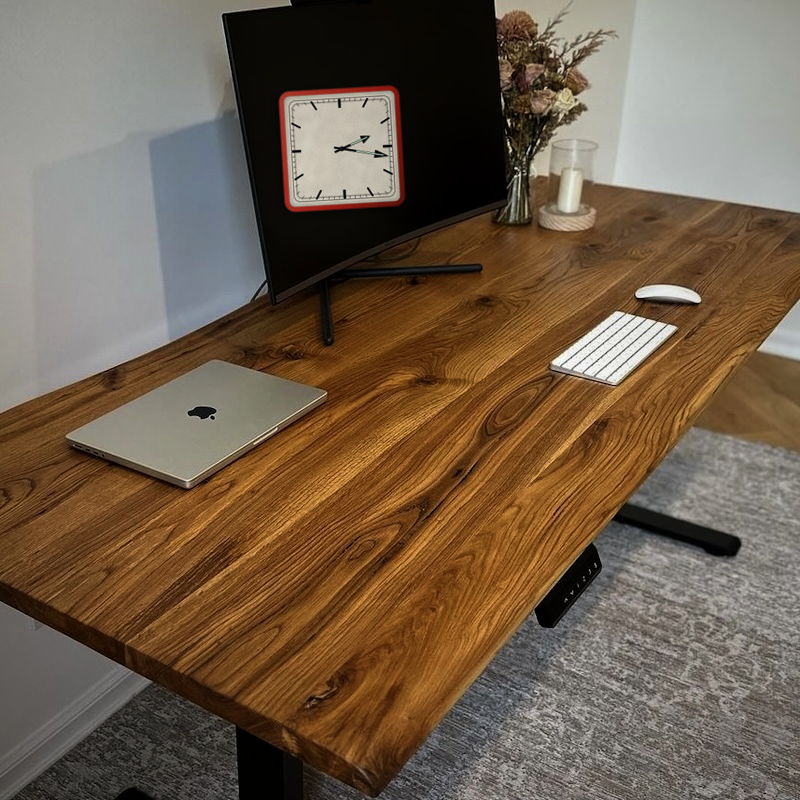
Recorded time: **2:17**
